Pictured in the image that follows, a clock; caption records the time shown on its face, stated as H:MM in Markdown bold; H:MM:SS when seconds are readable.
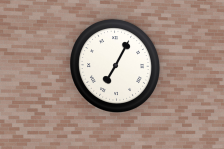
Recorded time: **7:05**
